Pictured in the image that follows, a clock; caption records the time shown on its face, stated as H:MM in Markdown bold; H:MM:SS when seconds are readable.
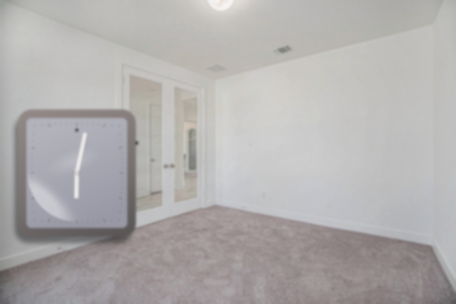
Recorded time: **6:02**
